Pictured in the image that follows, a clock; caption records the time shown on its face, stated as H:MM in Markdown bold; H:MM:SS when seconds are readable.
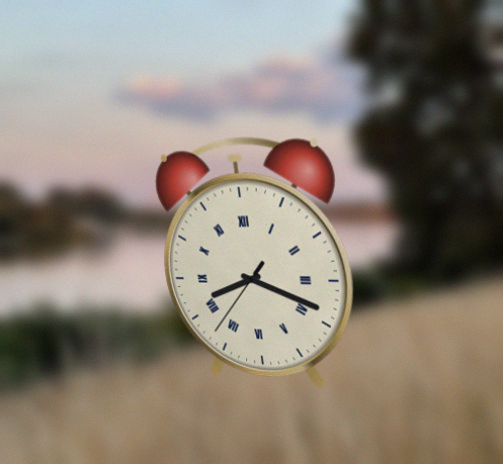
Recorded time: **8:18:37**
